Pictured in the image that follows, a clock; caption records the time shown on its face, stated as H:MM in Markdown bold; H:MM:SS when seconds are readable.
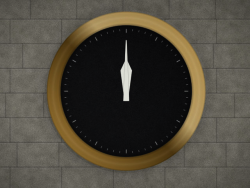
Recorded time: **12:00**
